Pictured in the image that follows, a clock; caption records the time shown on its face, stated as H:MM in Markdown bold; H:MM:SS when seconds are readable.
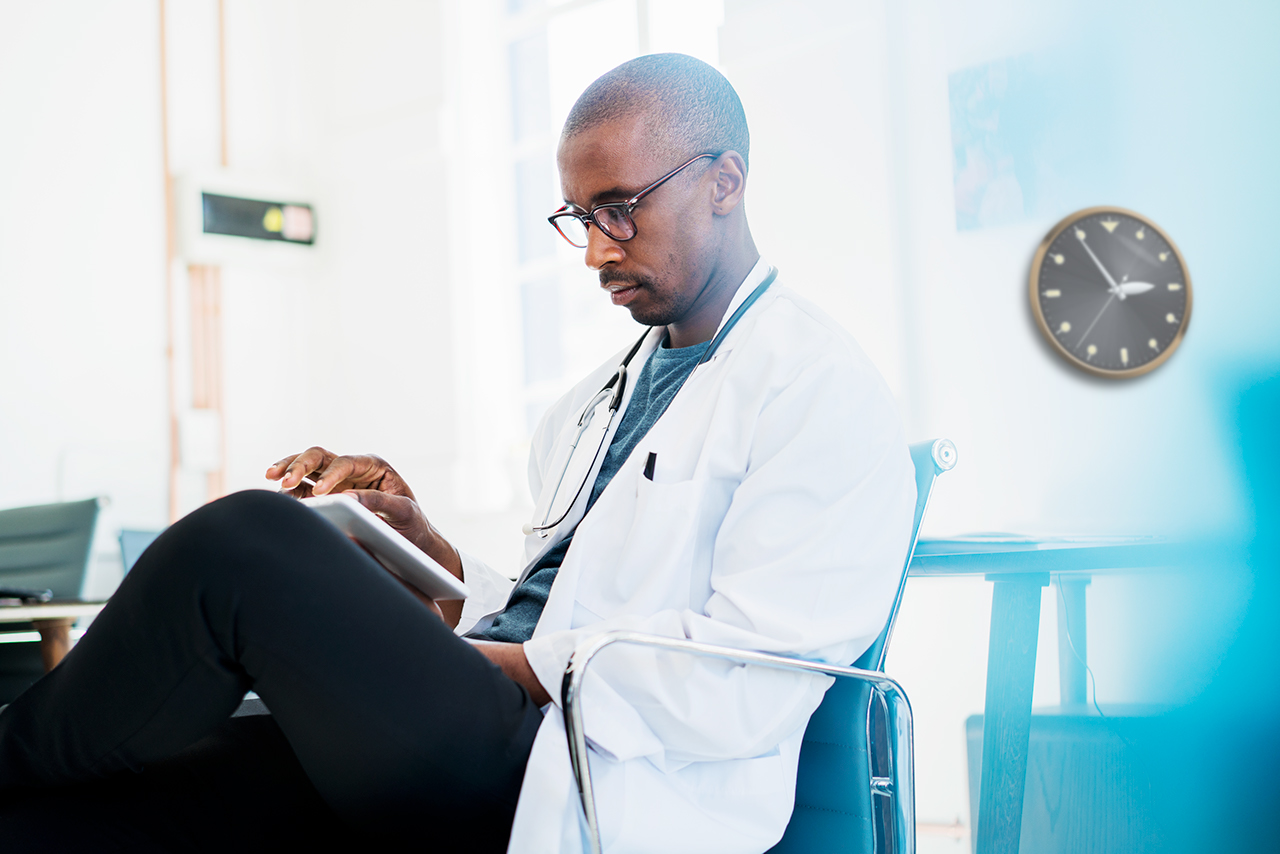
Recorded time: **2:54:37**
